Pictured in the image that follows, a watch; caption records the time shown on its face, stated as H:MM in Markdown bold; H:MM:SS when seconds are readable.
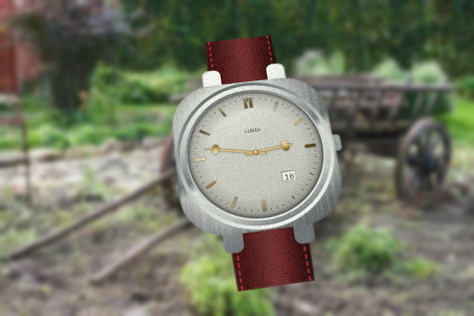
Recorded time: **2:47**
